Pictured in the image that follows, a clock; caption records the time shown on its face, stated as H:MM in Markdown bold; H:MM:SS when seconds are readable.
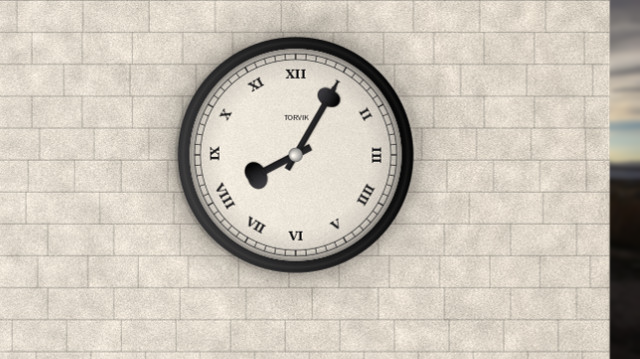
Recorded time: **8:05**
